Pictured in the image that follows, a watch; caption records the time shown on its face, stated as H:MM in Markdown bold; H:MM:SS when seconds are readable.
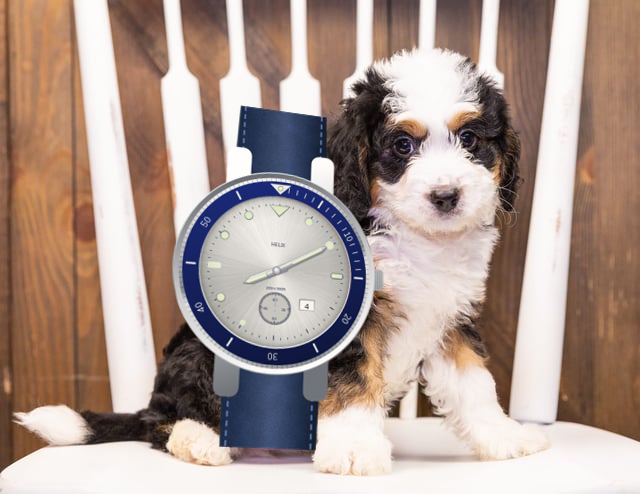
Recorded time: **8:10**
